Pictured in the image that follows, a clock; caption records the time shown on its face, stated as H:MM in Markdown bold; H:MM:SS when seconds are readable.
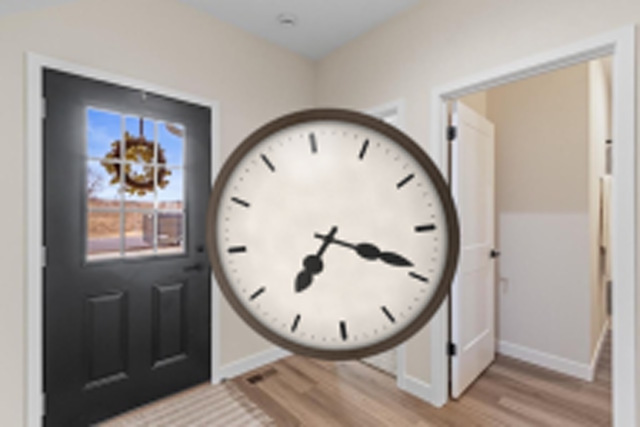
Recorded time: **7:19**
